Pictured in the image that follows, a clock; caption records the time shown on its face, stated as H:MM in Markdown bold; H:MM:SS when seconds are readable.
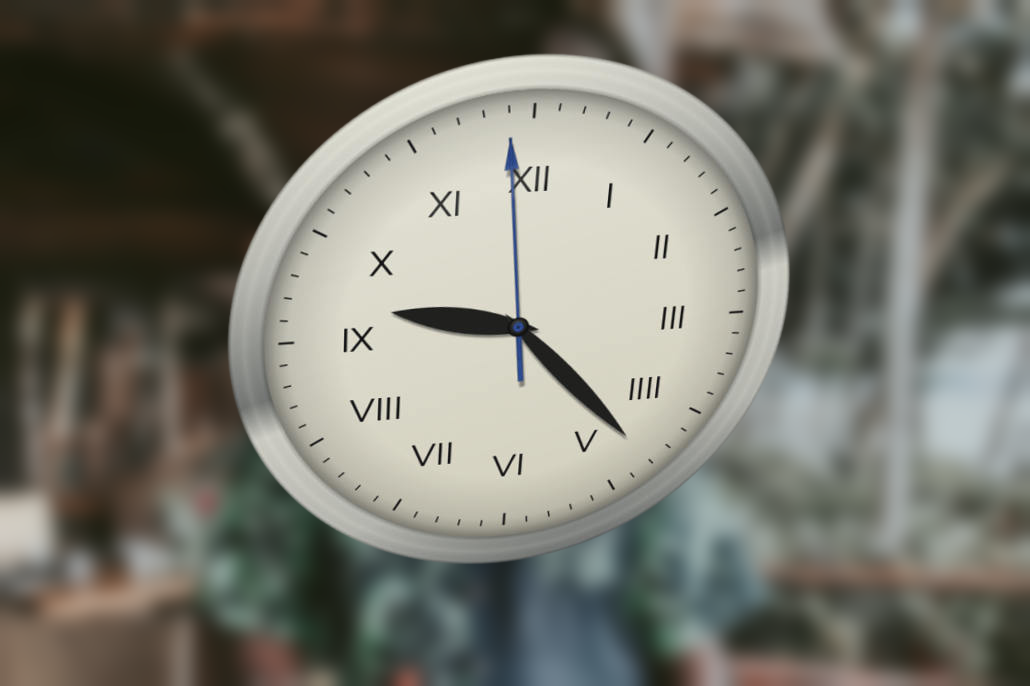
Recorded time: **9:22:59**
